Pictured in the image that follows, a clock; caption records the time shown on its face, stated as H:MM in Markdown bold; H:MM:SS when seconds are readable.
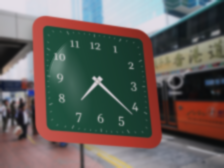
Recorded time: **7:22**
